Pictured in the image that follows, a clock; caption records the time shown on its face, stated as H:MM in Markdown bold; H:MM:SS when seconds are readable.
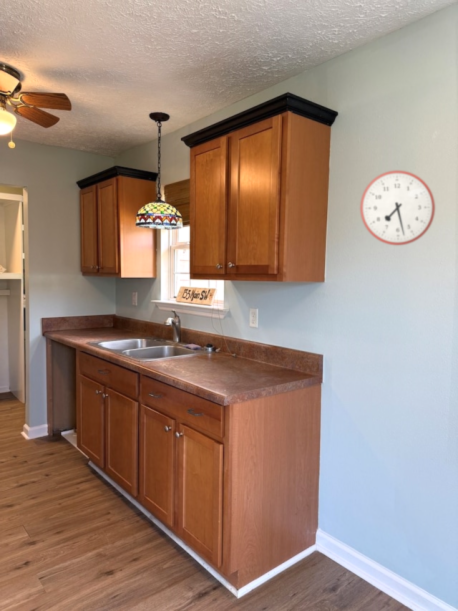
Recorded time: **7:28**
